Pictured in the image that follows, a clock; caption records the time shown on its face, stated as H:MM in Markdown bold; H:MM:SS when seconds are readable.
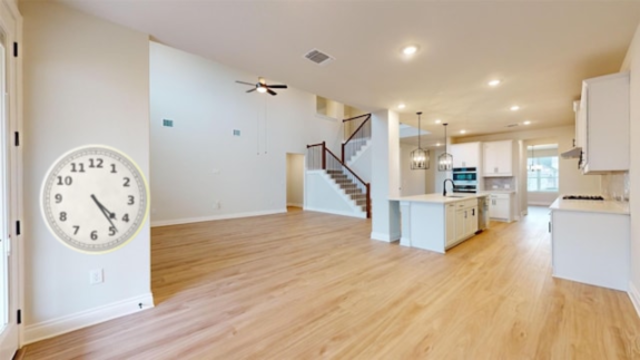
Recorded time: **4:24**
